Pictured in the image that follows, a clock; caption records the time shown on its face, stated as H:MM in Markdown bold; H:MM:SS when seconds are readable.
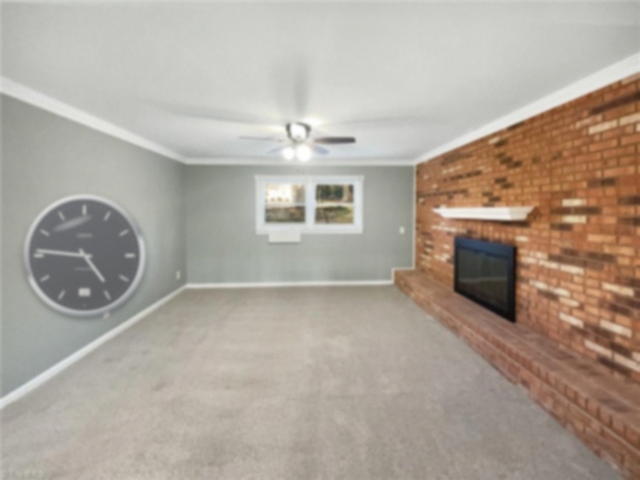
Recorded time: **4:46**
